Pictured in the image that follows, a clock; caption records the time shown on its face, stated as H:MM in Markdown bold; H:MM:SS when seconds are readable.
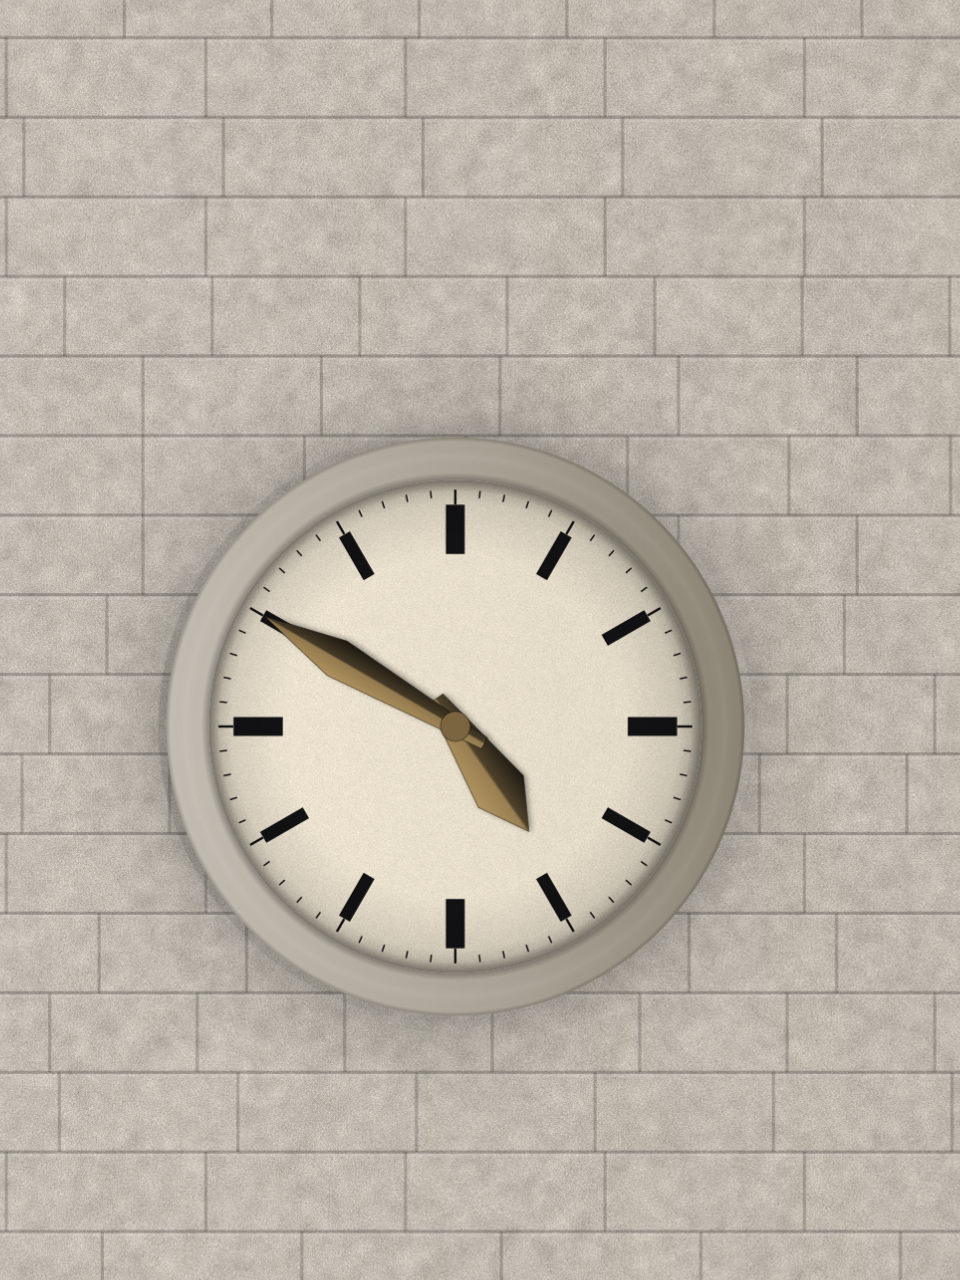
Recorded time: **4:50**
